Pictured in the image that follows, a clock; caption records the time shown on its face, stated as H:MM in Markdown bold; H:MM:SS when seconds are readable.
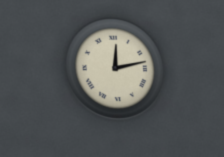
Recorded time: **12:13**
